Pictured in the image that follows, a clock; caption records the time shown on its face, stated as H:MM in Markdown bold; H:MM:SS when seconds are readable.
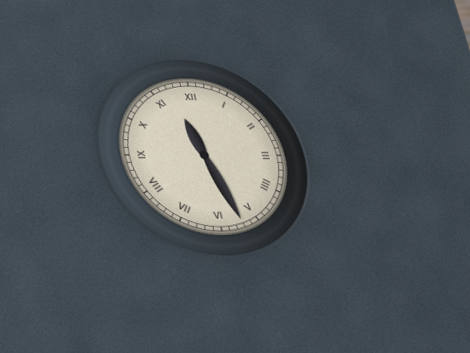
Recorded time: **11:27**
